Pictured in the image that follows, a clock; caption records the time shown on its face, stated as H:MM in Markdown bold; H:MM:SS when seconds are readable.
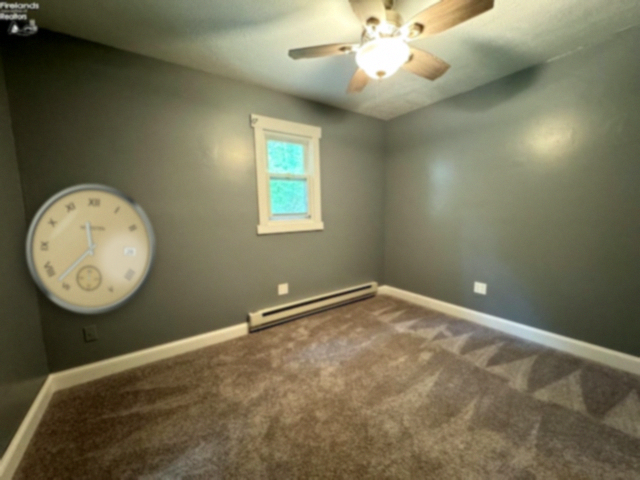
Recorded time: **11:37**
